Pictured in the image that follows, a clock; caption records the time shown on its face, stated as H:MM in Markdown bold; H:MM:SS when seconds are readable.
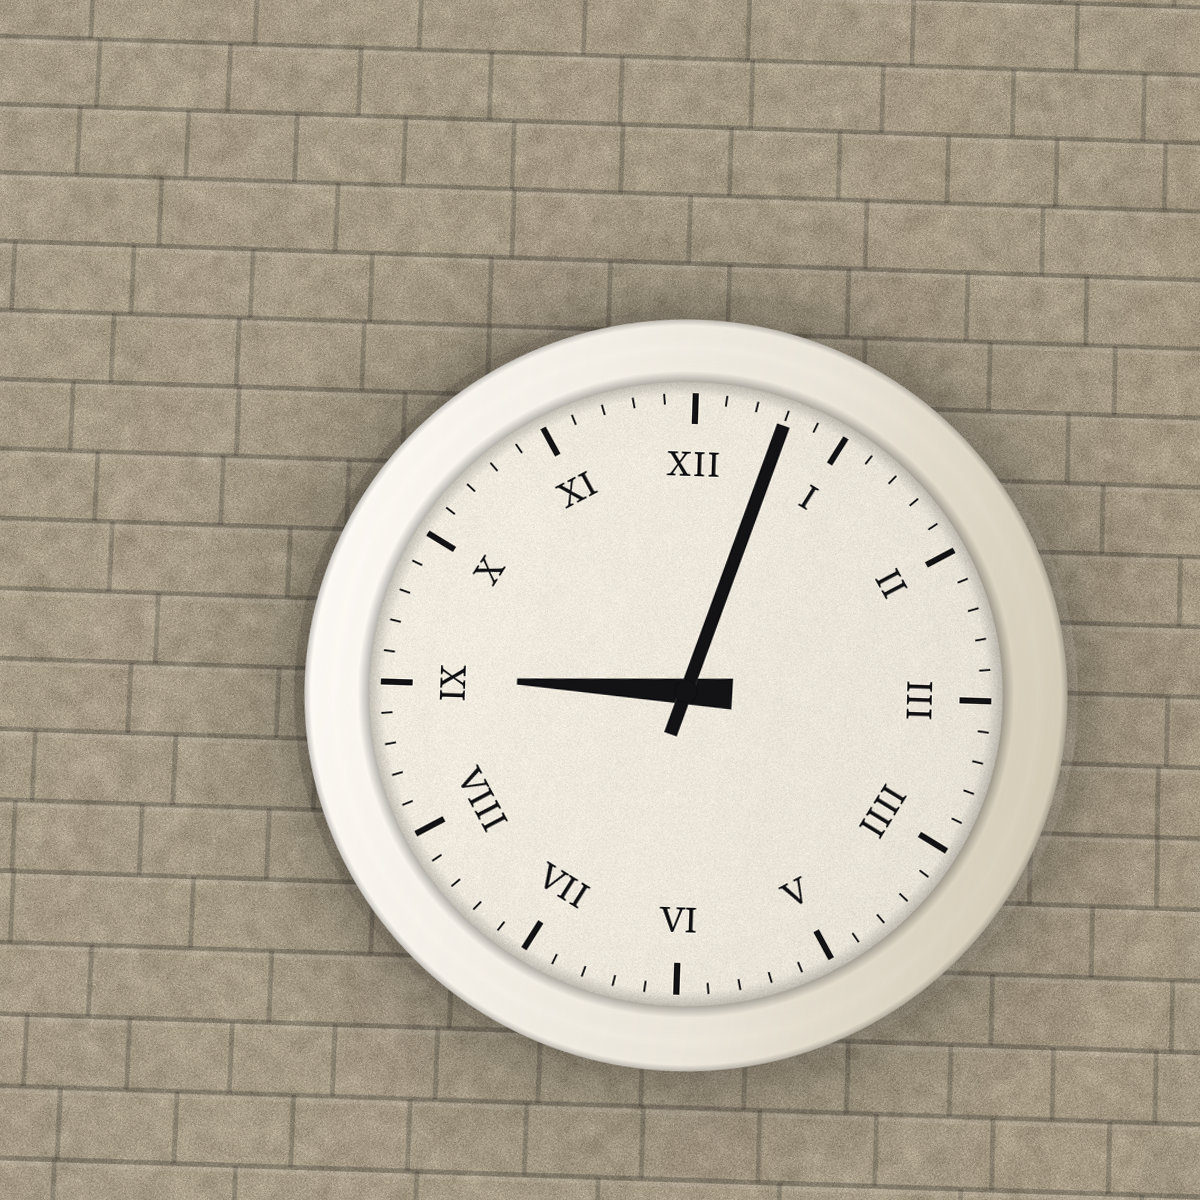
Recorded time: **9:03**
